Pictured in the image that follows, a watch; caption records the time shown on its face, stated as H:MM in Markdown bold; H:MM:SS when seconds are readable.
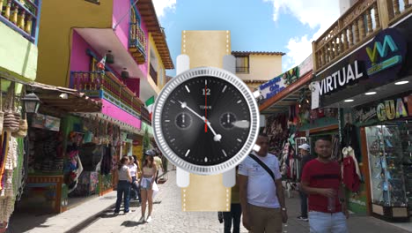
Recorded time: **4:51**
